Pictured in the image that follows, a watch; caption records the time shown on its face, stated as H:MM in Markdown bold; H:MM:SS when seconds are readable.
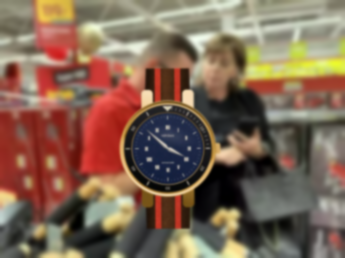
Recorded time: **3:52**
